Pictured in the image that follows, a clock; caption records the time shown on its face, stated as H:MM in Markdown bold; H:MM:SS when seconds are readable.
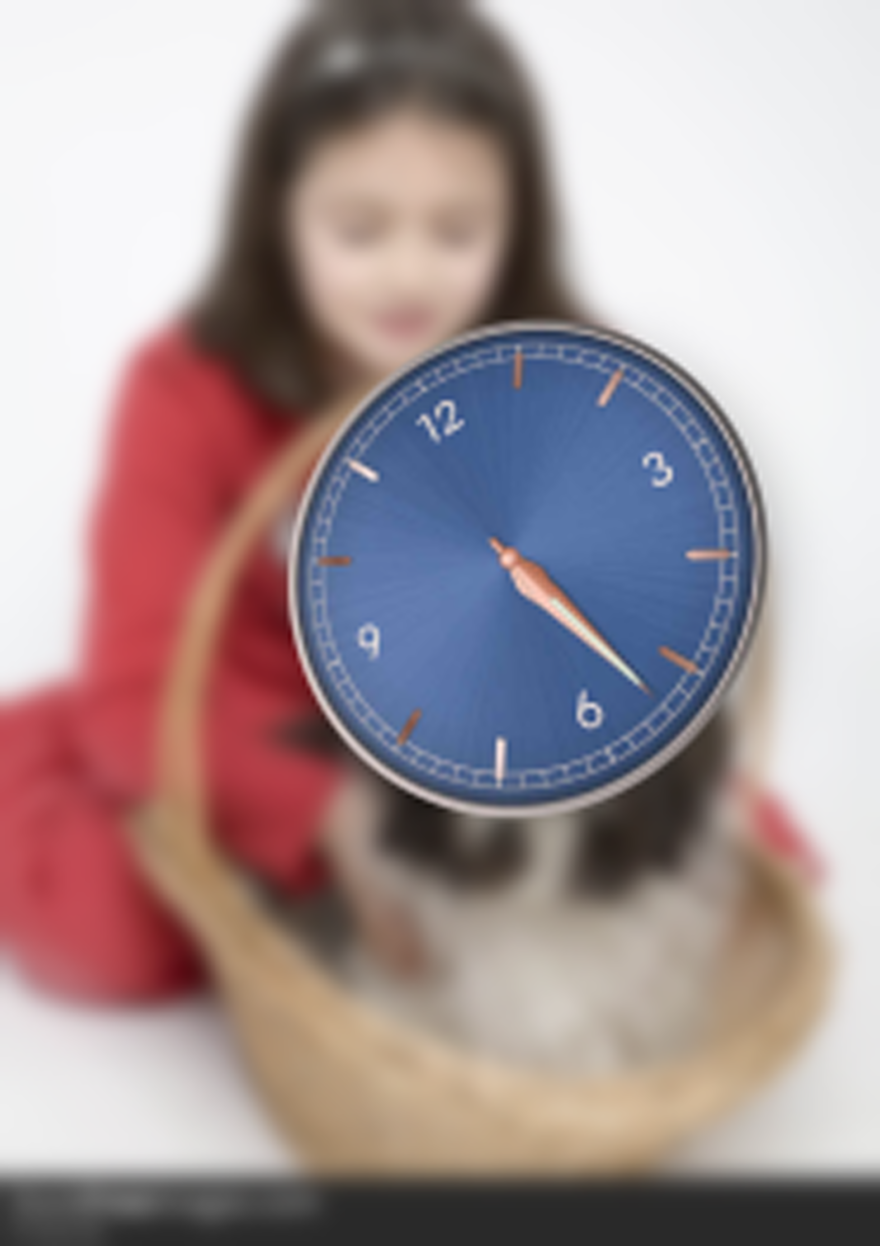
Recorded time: **5:27**
